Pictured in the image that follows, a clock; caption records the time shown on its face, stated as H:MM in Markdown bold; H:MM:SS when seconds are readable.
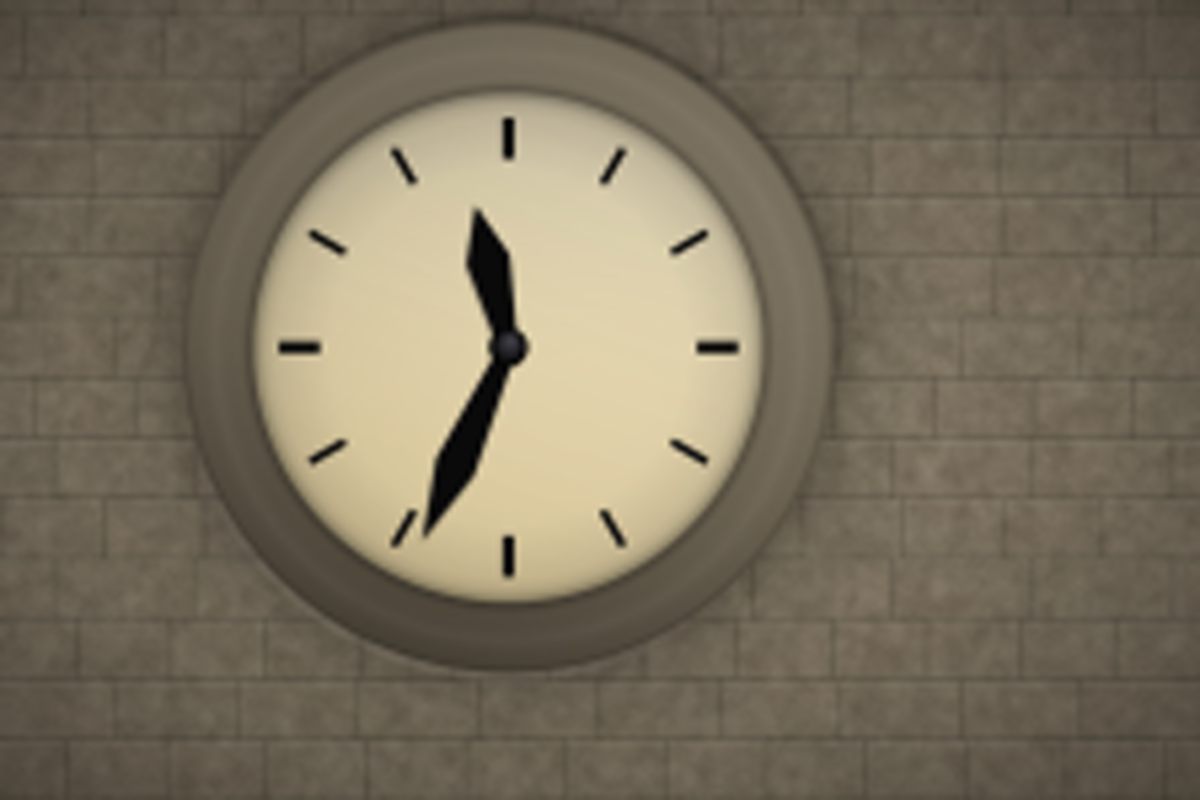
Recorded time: **11:34**
